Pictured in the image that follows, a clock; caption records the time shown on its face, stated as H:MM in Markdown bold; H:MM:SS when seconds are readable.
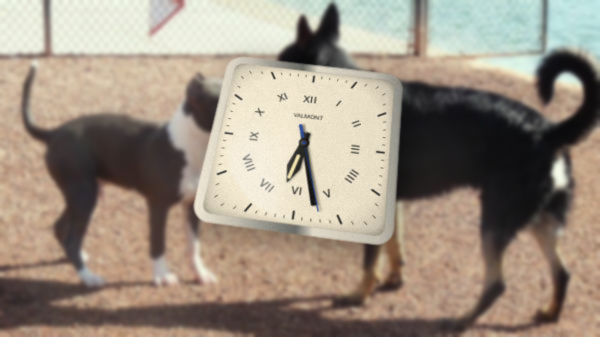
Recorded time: **6:27:27**
